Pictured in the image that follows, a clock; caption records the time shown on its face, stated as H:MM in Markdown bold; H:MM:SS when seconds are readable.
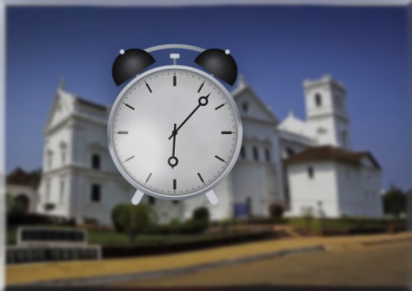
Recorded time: **6:07**
